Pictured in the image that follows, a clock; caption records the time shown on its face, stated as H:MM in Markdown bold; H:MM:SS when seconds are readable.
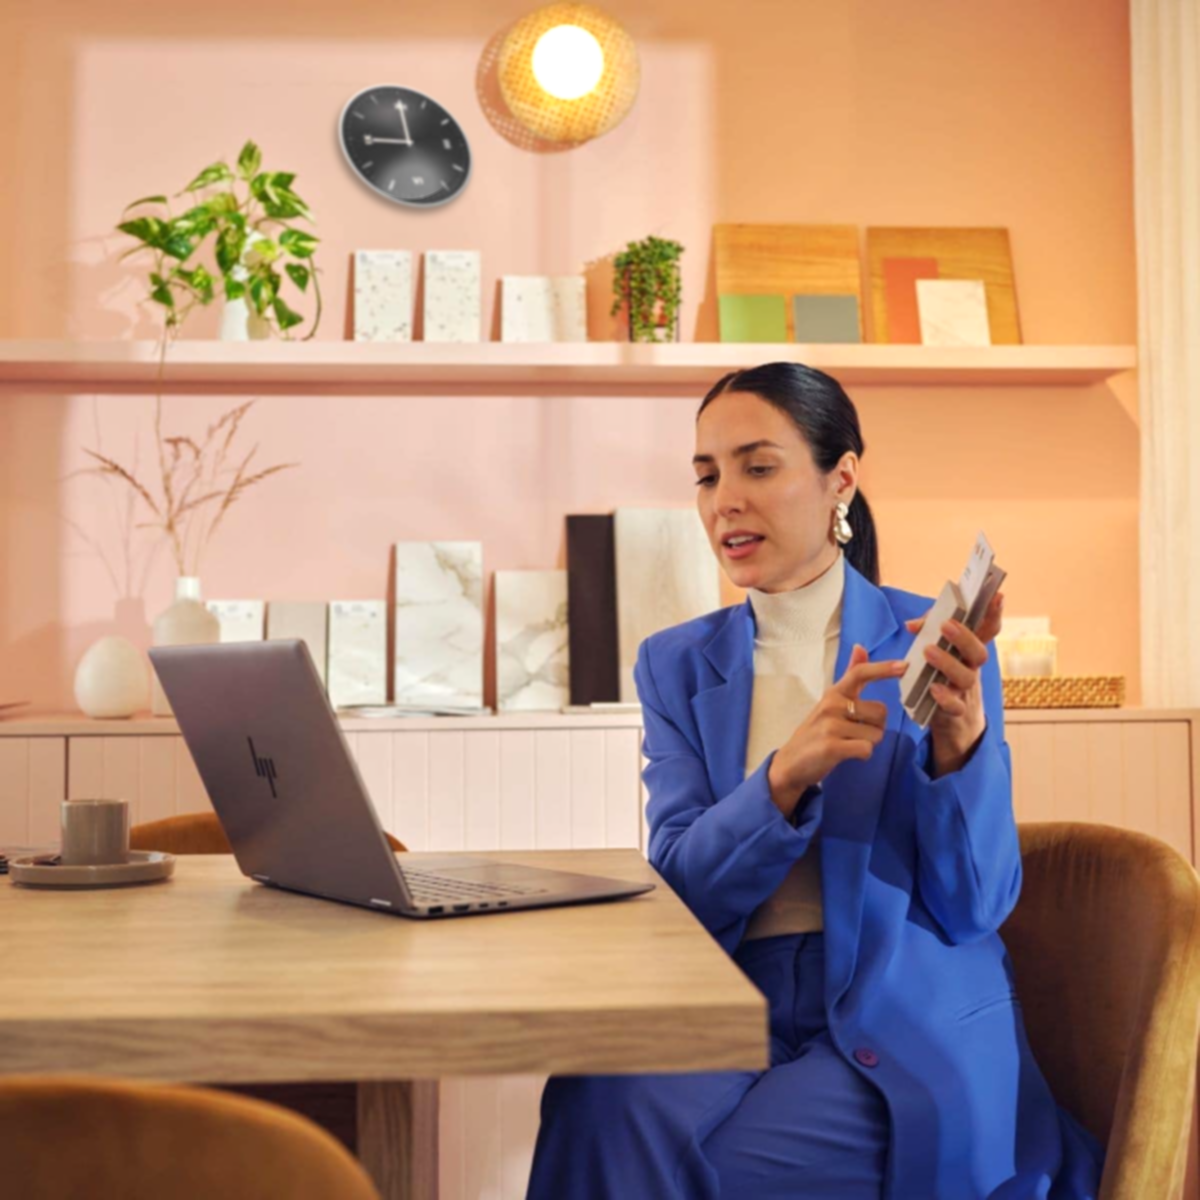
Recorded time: **9:00**
